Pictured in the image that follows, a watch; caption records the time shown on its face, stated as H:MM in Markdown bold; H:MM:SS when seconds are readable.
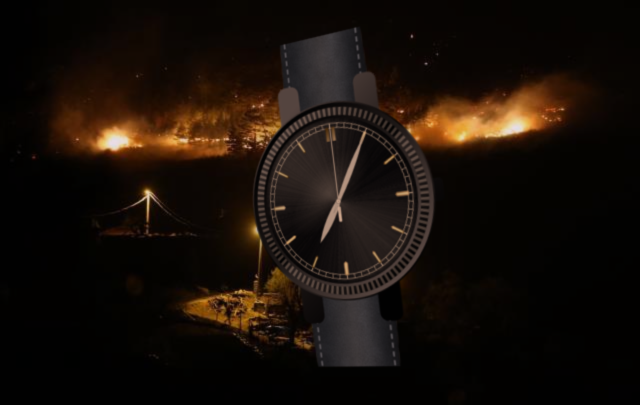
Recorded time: **7:05:00**
